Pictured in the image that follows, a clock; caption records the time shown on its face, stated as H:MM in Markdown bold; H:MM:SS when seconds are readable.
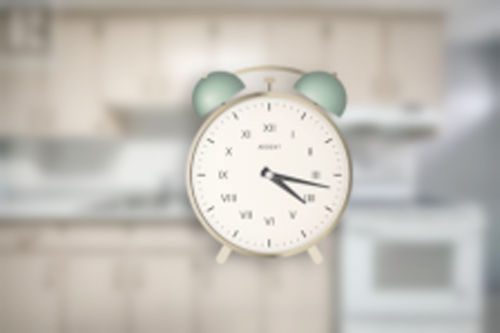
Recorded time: **4:17**
